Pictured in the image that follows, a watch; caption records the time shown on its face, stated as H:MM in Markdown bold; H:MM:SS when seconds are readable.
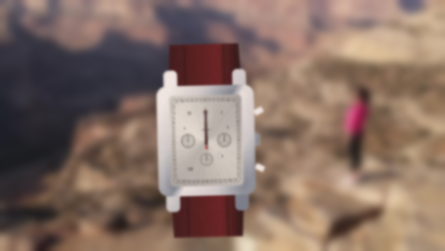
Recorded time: **12:00**
